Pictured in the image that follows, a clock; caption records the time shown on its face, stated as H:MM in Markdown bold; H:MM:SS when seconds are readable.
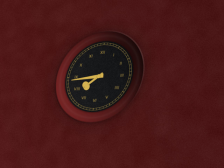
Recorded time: **7:44**
